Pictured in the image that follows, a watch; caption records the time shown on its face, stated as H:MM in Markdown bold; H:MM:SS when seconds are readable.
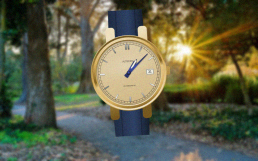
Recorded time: **1:08**
